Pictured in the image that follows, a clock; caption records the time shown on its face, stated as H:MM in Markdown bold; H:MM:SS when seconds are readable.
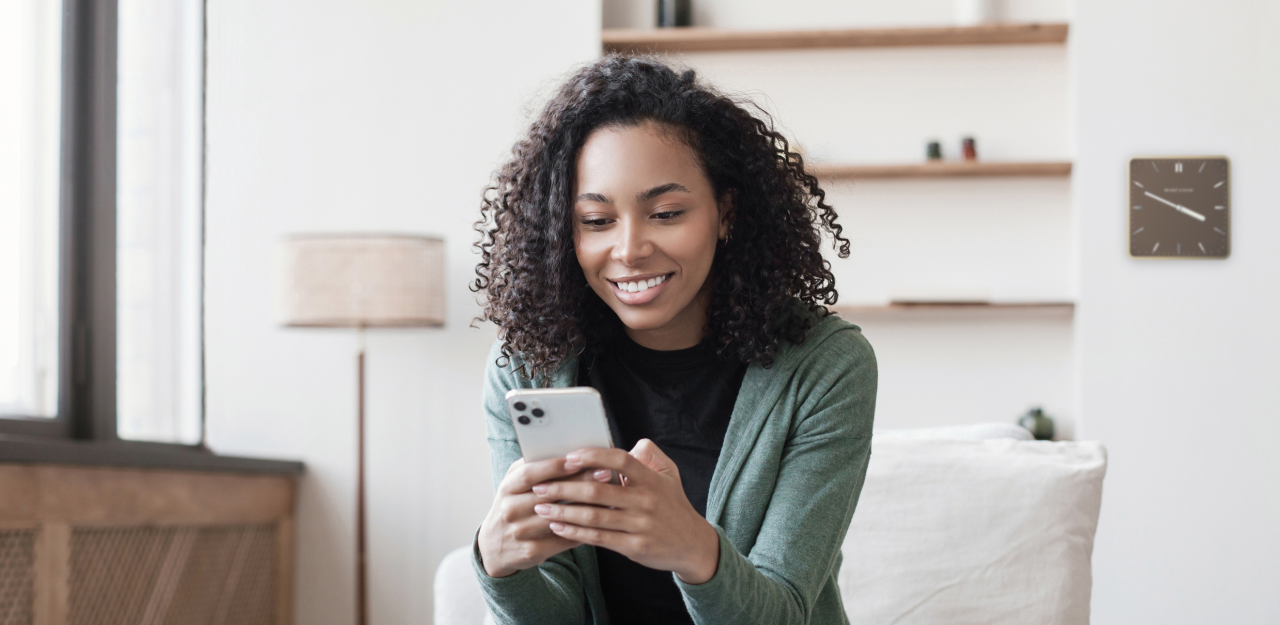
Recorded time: **3:49**
